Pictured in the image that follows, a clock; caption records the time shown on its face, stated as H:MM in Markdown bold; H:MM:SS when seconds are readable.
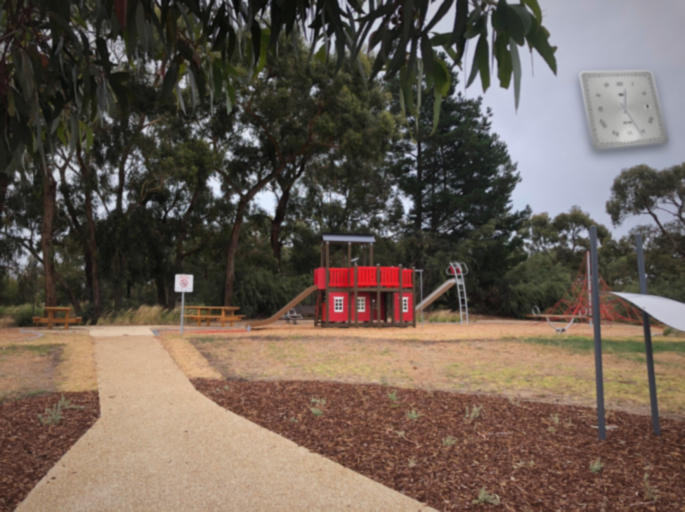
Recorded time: **12:26**
